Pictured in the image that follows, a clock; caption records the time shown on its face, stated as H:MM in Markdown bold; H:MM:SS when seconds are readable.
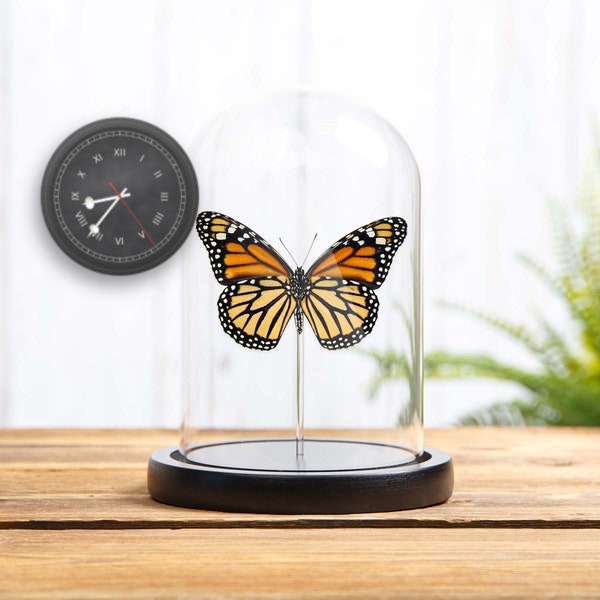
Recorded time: **8:36:24**
